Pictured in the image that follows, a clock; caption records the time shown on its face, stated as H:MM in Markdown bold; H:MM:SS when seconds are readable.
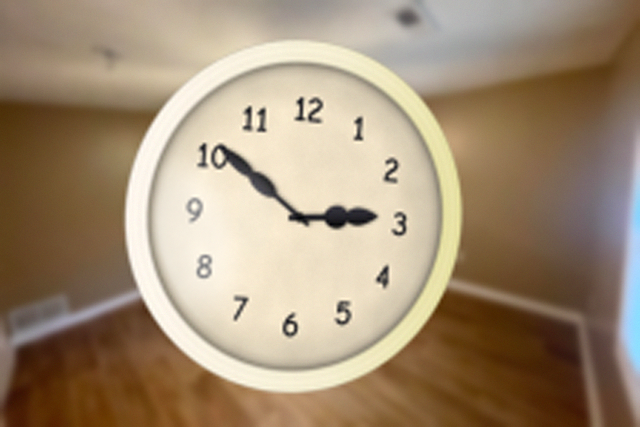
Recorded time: **2:51**
